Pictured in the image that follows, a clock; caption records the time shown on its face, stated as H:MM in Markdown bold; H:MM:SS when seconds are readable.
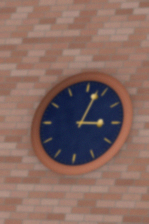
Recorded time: **3:03**
